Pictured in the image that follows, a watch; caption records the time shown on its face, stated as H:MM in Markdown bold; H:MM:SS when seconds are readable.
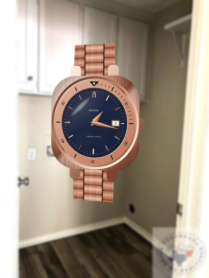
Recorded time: **1:17**
